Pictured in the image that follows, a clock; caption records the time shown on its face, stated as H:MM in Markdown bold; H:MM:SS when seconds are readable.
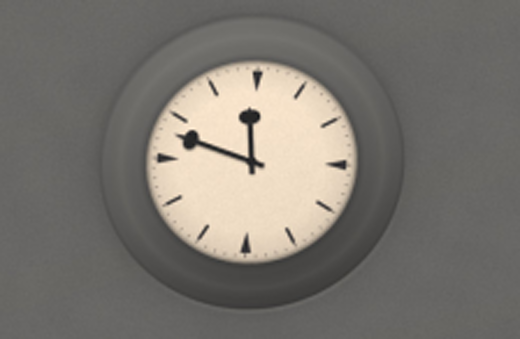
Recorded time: **11:48**
